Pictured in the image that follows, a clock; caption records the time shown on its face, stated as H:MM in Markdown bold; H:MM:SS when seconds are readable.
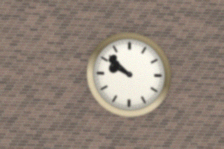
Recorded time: **9:52**
